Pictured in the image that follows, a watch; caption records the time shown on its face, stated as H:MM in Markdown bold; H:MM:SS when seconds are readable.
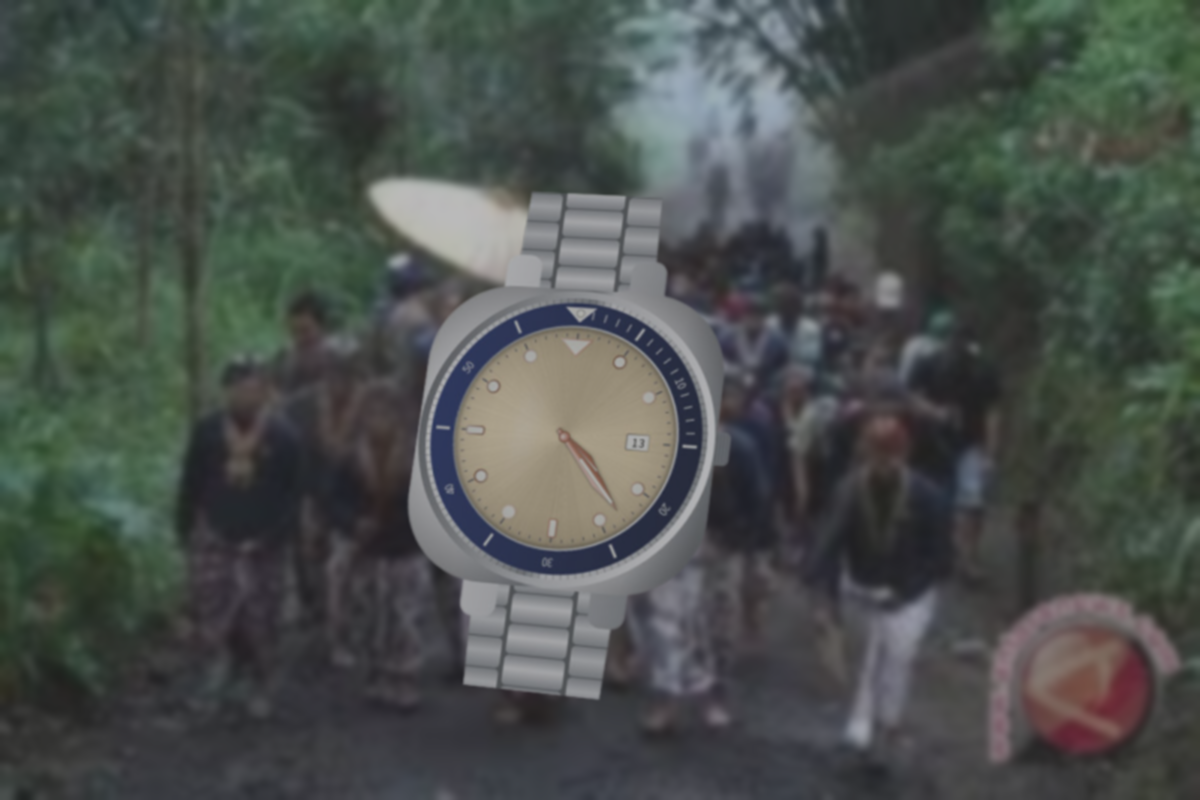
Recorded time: **4:23**
